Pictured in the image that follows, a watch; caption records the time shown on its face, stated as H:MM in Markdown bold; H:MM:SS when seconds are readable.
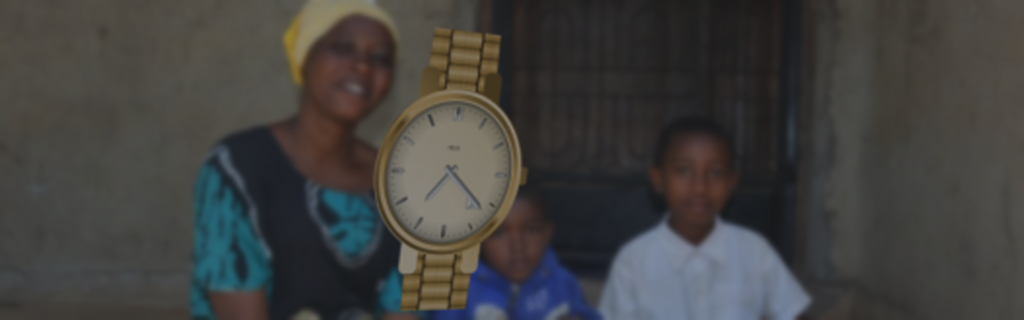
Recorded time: **7:22**
